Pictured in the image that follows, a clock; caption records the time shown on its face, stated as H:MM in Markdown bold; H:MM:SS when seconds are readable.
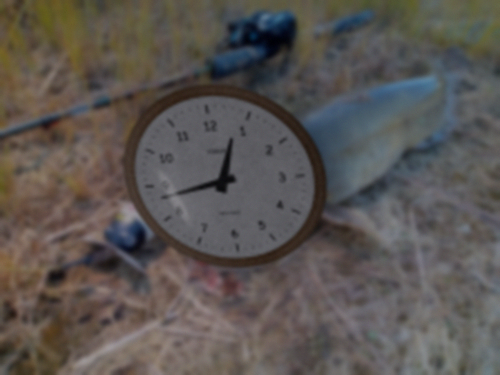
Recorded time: **12:43**
